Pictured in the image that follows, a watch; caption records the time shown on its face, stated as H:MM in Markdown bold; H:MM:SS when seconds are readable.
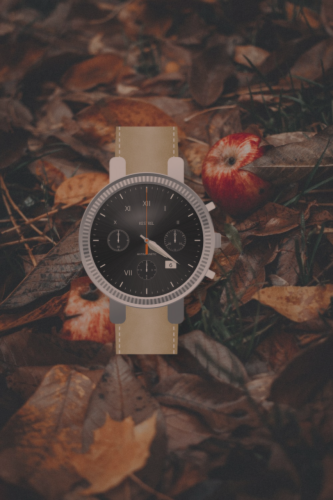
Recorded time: **4:21**
